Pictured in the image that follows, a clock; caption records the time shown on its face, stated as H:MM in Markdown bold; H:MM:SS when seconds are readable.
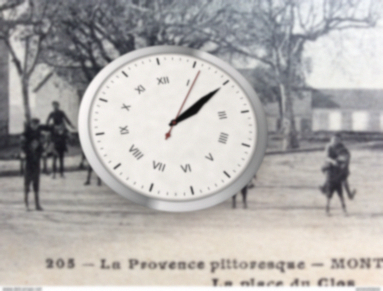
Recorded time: **2:10:06**
